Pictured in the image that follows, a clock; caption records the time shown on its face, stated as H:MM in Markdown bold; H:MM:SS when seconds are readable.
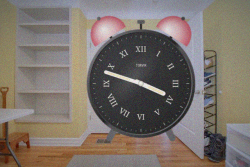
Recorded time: **3:48**
